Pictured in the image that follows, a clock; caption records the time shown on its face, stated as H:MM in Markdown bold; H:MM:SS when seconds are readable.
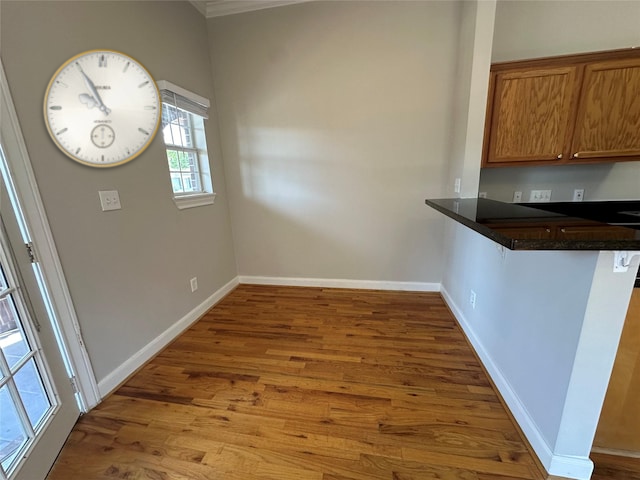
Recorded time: **9:55**
